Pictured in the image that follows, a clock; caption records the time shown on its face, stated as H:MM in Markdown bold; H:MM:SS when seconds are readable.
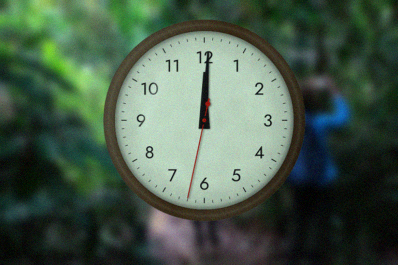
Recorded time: **12:00:32**
